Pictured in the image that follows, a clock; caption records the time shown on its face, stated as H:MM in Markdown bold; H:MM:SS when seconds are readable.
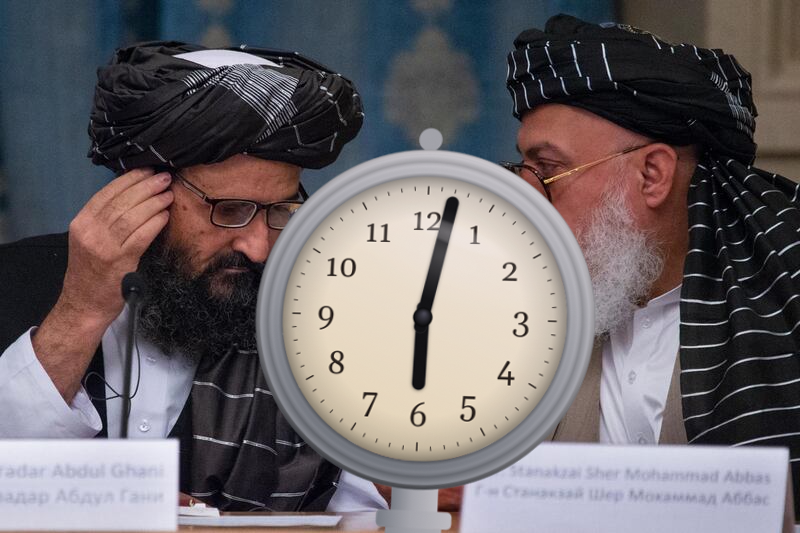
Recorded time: **6:02**
